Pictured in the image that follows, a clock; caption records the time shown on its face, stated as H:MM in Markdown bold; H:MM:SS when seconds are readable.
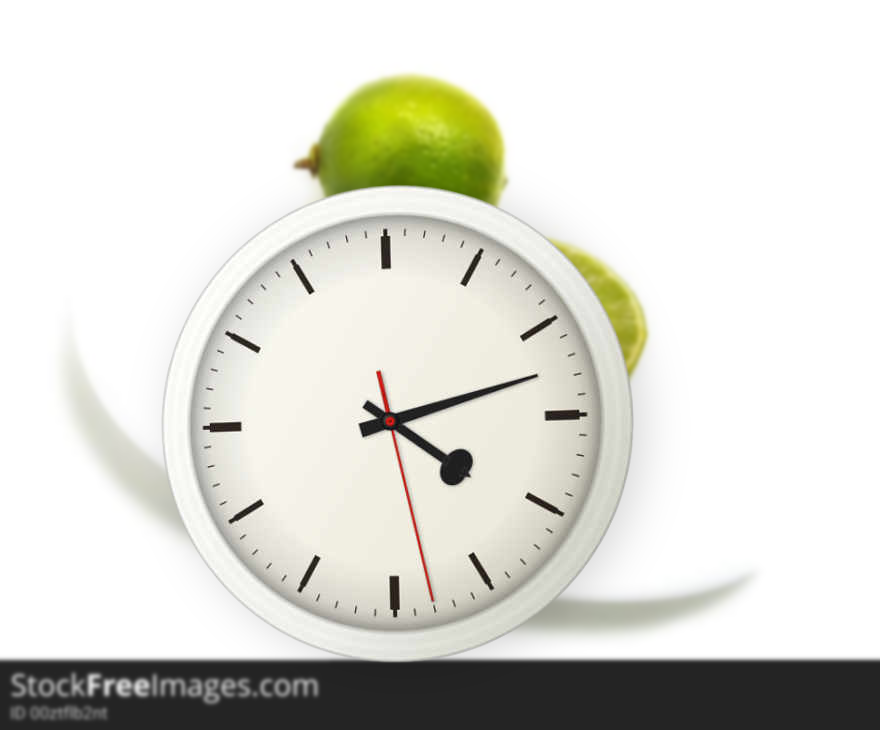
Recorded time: **4:12:28**
